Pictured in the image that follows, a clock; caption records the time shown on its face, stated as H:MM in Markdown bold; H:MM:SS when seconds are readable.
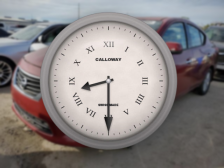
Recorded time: **8:30**
